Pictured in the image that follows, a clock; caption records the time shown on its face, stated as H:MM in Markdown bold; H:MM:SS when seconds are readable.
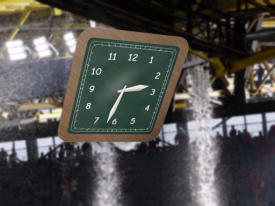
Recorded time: **2:32**
